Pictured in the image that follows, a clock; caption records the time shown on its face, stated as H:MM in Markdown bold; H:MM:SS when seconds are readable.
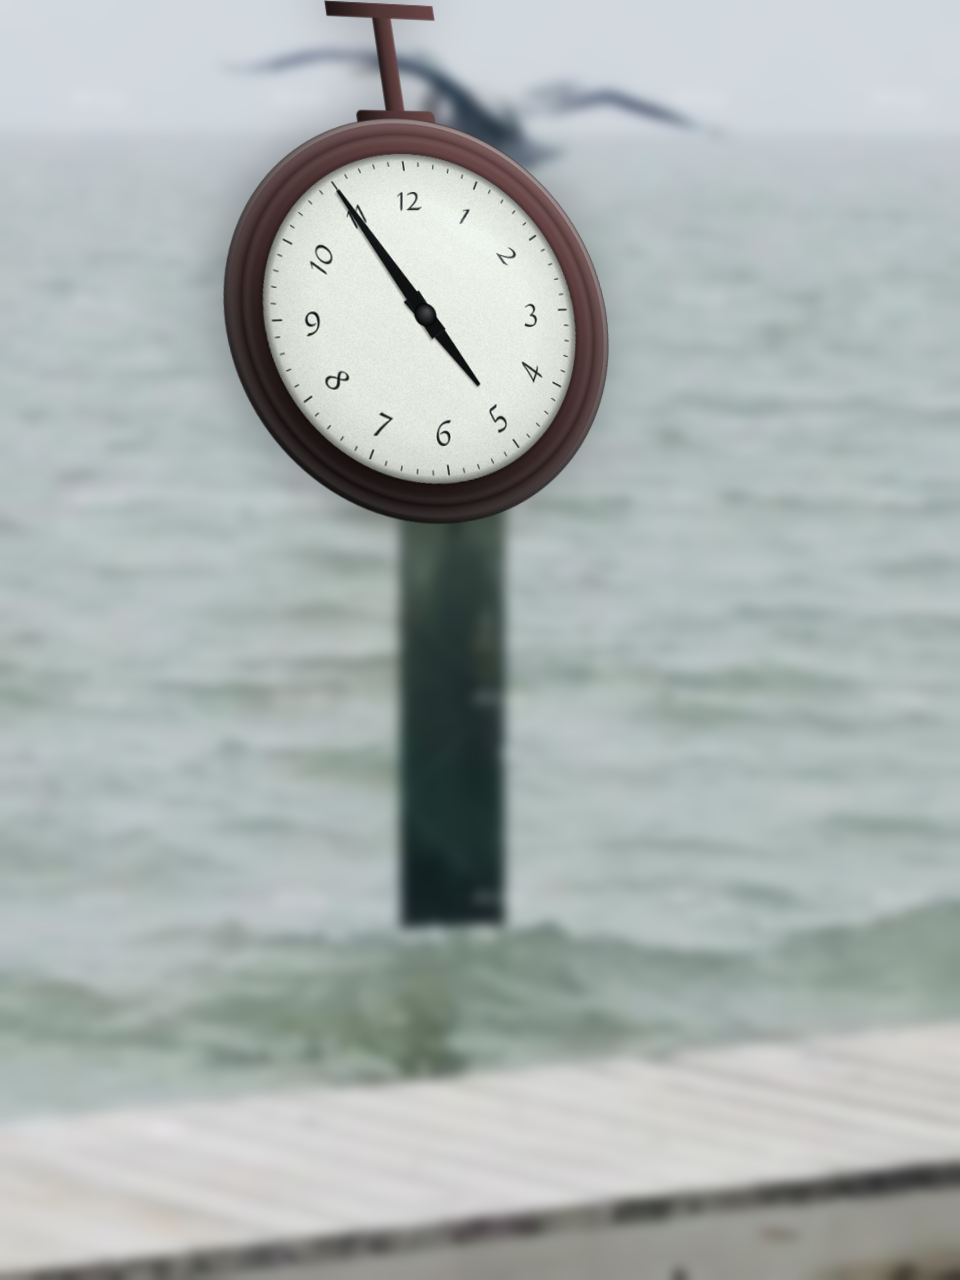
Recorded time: **4:55**
